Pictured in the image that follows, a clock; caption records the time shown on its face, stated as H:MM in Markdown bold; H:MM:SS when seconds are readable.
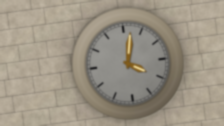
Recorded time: **4:02**
